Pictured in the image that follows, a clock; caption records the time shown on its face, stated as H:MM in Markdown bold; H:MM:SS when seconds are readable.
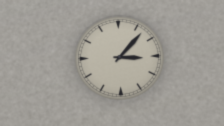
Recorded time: **3:07**
